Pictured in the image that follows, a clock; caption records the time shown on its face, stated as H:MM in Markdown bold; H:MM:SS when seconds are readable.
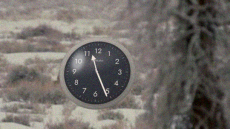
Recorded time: **11:26**
